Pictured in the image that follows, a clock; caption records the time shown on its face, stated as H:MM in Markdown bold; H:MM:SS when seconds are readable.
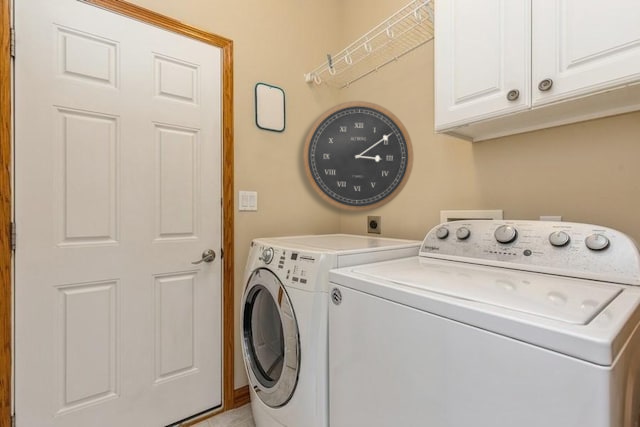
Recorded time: **3:09**
